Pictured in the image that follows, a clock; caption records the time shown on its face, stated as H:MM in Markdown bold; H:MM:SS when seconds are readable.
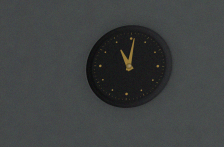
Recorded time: **11:01**
